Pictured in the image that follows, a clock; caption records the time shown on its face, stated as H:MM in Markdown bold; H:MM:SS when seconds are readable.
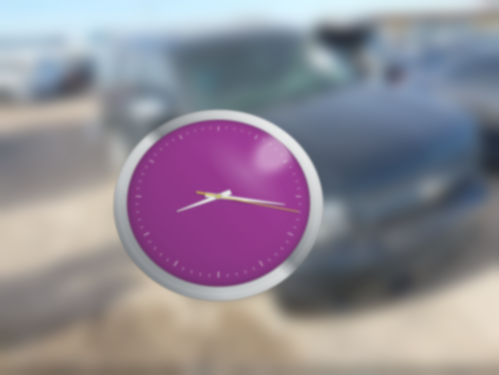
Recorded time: **8:16:17**
